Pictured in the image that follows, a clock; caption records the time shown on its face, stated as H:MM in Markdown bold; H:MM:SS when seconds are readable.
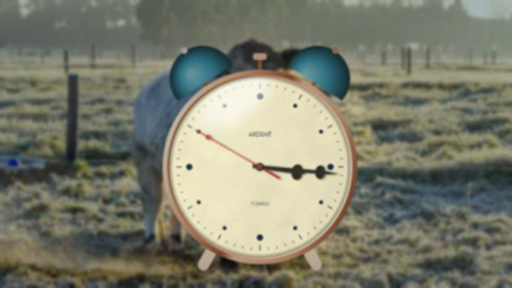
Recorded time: **3:15:50**
